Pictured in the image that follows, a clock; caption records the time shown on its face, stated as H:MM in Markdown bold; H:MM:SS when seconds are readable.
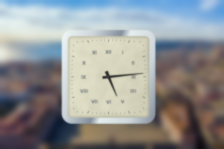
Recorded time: **5:14**
